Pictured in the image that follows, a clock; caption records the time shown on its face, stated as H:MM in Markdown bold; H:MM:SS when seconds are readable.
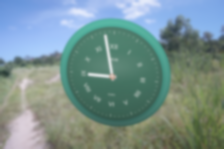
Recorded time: **8:58**
